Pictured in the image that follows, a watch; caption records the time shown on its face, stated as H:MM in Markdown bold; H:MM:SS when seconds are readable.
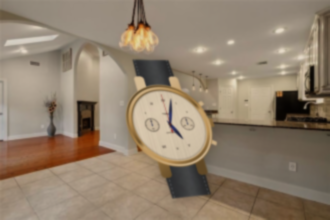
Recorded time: **5:03**
